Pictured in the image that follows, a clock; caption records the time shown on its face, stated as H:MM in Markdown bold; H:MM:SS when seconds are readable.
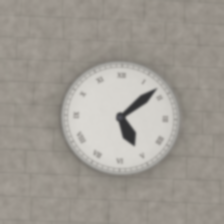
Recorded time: **5:08**
